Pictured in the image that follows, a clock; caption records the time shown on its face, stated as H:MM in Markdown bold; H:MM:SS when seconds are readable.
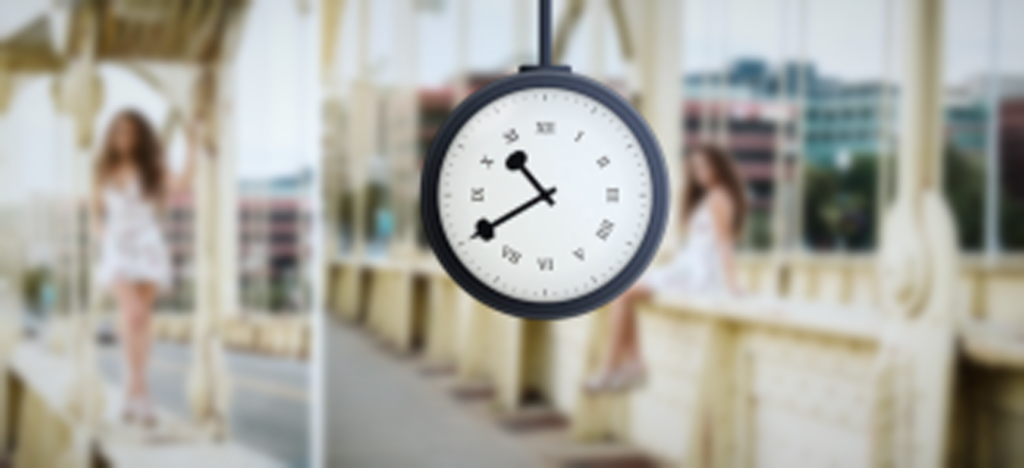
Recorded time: **10:40**
